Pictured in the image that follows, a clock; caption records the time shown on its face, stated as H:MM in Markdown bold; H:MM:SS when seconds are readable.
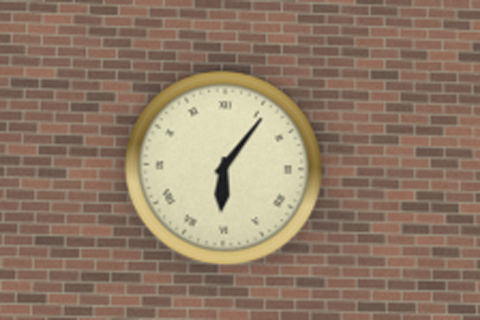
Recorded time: **6:06**
